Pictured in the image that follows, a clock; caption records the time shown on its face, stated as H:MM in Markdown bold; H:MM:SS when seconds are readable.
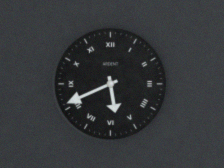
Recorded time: **5:41**
